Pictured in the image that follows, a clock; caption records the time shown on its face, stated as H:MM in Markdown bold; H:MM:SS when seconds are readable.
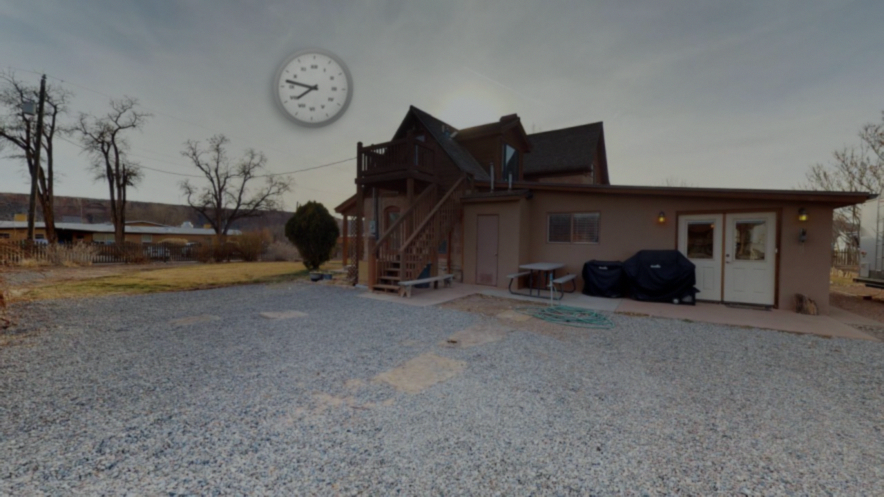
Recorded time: **7:47**
